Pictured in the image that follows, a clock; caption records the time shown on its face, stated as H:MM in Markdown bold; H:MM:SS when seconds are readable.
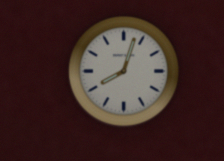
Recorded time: **8:03**
